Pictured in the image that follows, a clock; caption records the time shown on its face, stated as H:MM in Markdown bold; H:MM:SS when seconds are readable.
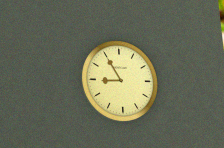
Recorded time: **8:55**
